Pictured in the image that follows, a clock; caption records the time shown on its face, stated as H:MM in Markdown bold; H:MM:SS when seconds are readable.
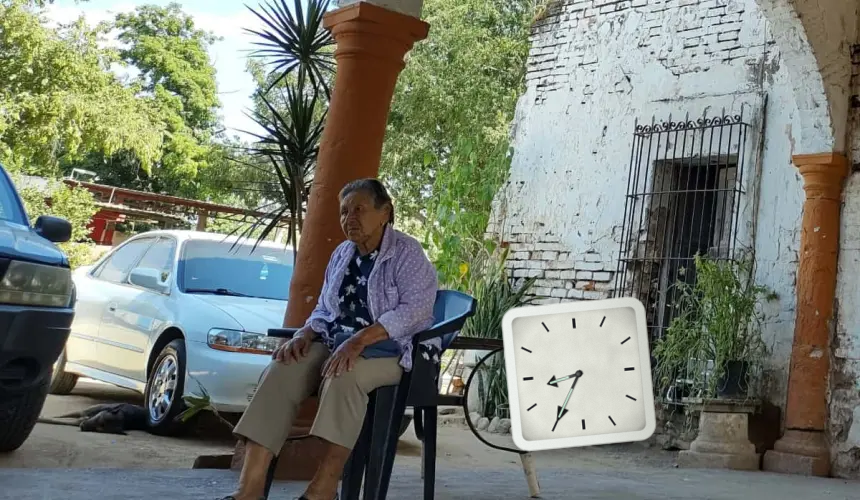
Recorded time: **8:35**
